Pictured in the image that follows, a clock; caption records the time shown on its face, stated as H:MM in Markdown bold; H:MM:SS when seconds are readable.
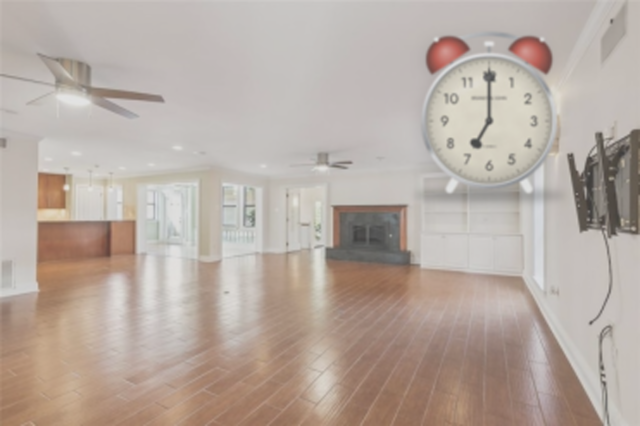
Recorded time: **7:00**
